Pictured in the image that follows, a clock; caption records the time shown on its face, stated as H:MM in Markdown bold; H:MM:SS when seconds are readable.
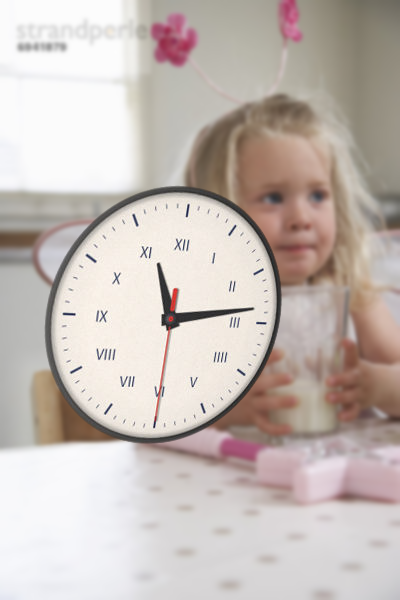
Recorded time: **11:13:30**
